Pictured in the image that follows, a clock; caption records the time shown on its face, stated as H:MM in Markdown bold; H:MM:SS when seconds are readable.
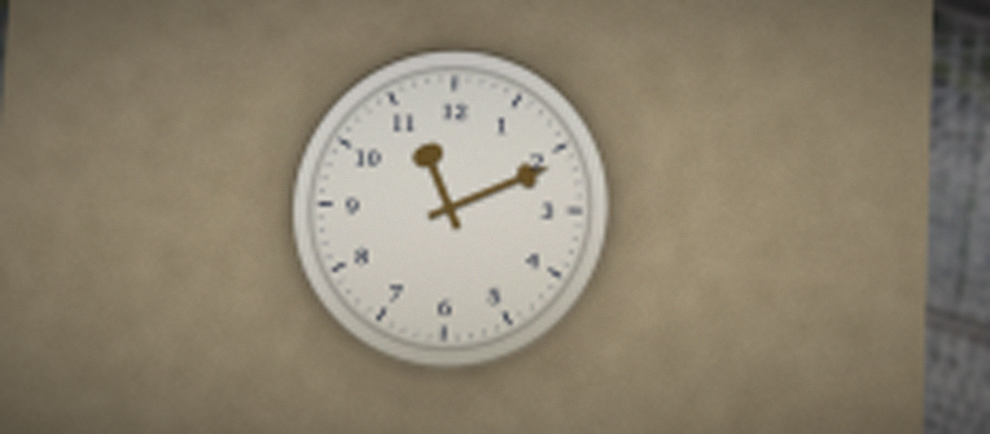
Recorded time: **11:11**
